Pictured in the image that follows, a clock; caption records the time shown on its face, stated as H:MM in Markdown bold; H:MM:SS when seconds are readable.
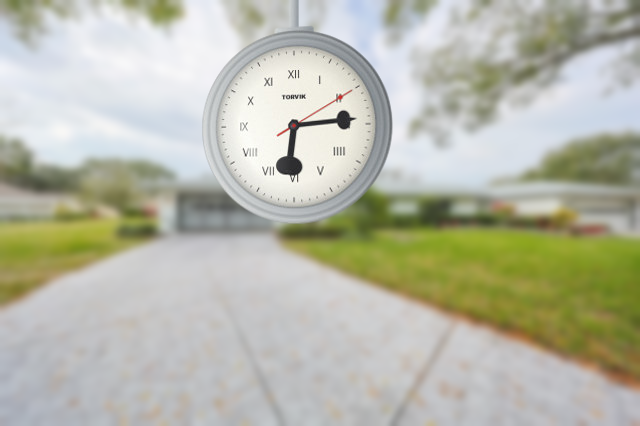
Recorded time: **6:14:10**
